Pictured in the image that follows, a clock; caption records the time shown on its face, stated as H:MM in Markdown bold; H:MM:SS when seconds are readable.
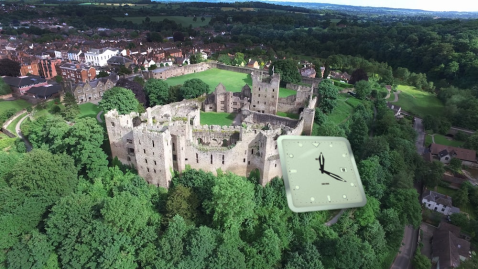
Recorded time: **12:20**
